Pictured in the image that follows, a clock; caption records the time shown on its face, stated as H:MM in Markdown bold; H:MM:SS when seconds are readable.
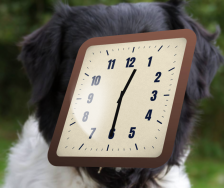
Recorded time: **12:30**
